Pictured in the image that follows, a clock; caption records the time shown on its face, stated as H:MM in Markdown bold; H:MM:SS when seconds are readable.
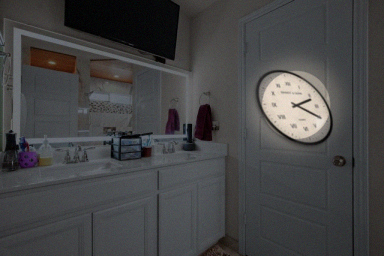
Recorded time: **2:20**
